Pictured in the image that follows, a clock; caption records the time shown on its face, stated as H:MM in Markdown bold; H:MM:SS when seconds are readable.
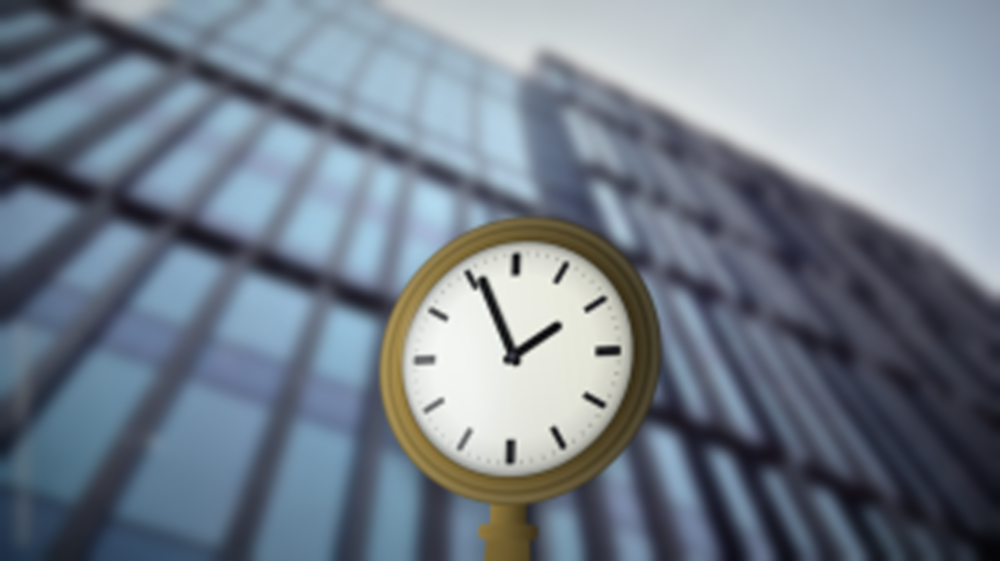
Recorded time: **1:56**
